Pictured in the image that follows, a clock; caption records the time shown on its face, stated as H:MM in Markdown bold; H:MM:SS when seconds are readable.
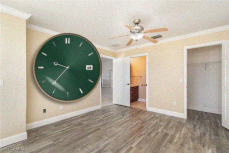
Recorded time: **9:37**
